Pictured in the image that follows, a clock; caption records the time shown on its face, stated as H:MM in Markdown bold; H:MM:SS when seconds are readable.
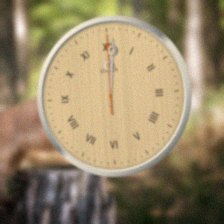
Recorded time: **12:01:00**
